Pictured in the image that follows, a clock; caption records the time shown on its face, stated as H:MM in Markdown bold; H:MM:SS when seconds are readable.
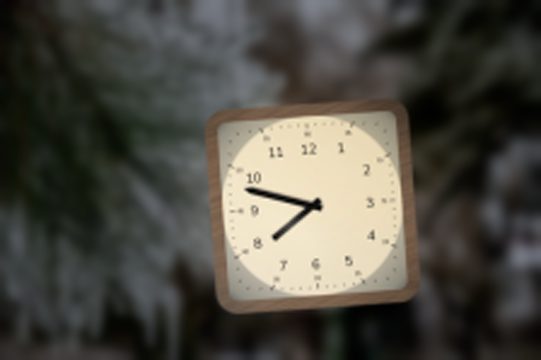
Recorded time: **7:48**
